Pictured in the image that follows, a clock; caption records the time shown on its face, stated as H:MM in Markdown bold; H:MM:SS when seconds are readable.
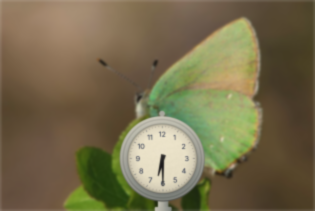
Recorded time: **6:30**
